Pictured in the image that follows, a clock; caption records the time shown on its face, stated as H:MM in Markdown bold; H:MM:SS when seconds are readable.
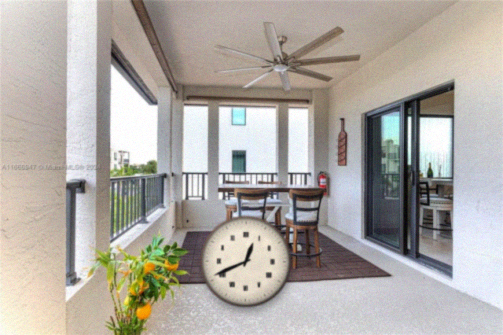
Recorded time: **12:41**
